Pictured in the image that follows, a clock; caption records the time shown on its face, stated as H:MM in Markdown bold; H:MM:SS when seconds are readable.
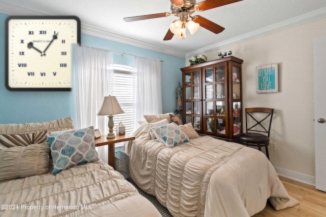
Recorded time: **10:06**
